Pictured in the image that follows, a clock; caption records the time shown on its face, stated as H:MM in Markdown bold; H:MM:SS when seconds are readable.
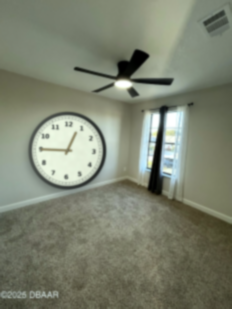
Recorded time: **12:45**
